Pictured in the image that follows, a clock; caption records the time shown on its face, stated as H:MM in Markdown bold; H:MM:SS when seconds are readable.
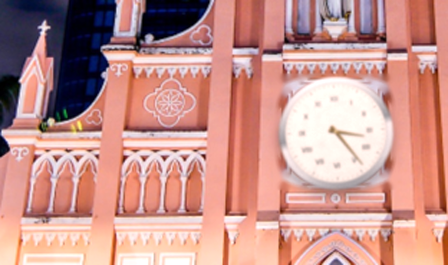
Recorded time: **3:24**
